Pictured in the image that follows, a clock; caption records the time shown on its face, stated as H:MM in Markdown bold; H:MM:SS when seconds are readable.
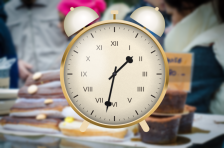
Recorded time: **1:32**
